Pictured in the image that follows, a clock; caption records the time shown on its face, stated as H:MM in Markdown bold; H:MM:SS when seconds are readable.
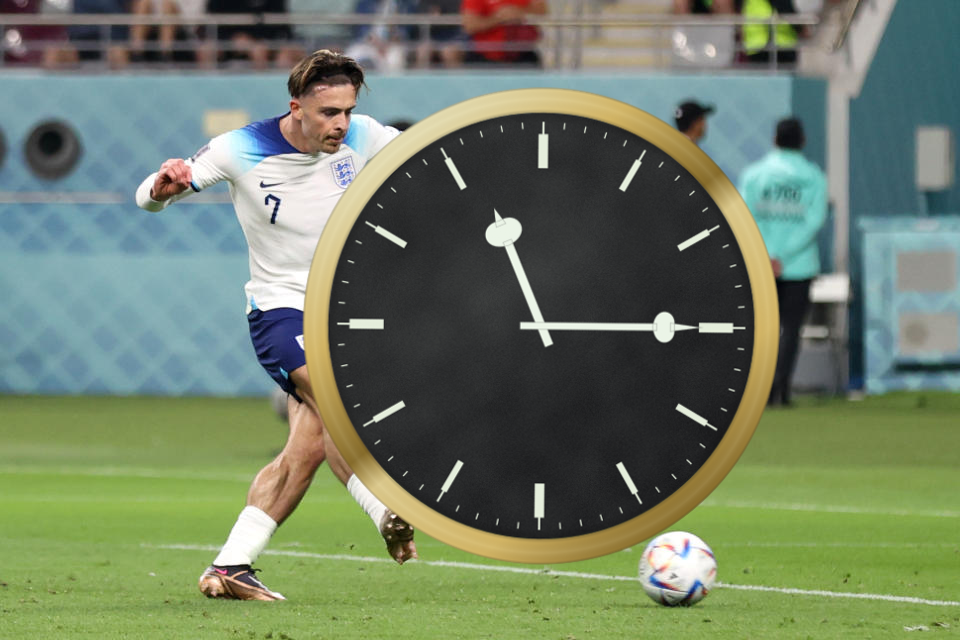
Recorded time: **11:15**
